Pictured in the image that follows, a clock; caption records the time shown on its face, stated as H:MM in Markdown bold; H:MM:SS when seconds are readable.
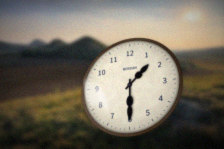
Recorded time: **1:30**
